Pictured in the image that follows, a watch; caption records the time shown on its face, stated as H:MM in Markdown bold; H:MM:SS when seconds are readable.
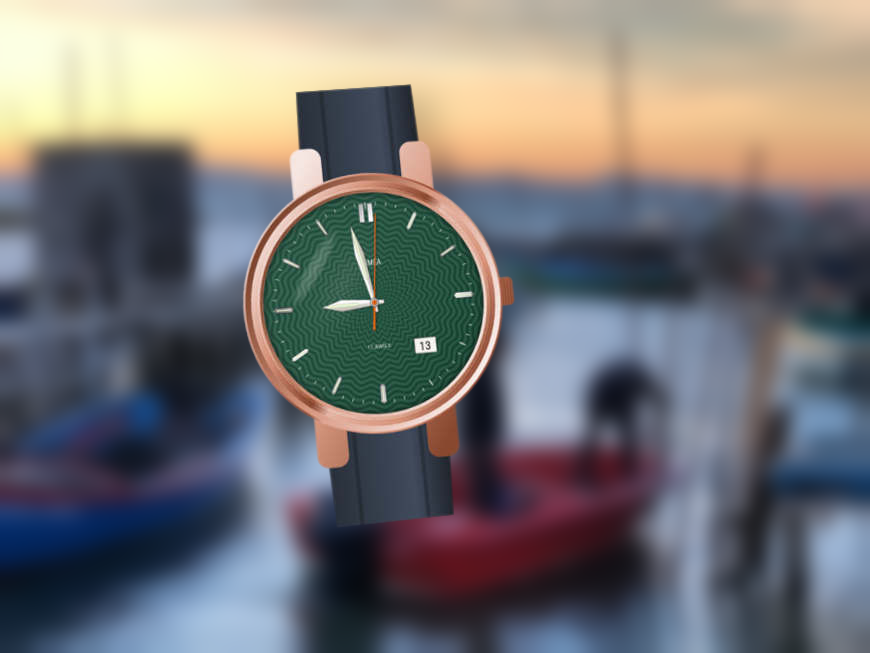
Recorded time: **8:58:01**
